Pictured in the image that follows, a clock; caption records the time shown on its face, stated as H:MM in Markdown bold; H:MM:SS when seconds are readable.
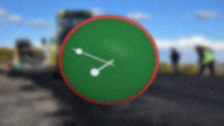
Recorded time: **7:49**
